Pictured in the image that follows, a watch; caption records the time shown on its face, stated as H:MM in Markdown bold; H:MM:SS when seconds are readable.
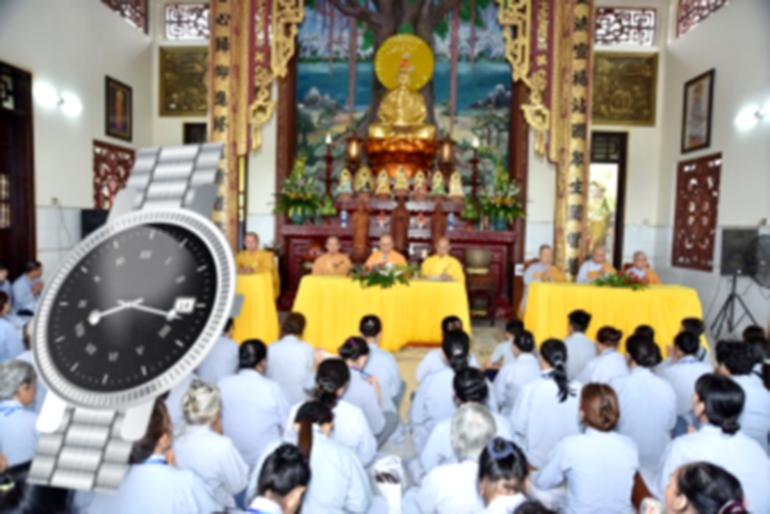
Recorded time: **8:17**
